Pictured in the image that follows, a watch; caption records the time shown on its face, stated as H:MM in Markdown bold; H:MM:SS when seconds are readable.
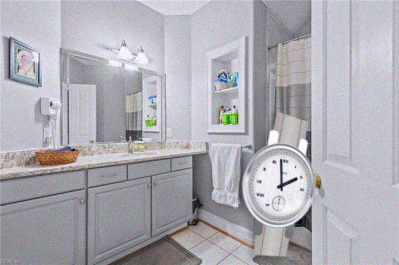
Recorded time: **1:58**
